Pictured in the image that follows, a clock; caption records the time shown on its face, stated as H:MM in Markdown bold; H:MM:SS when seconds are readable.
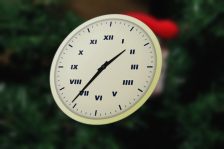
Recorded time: **1:36**
